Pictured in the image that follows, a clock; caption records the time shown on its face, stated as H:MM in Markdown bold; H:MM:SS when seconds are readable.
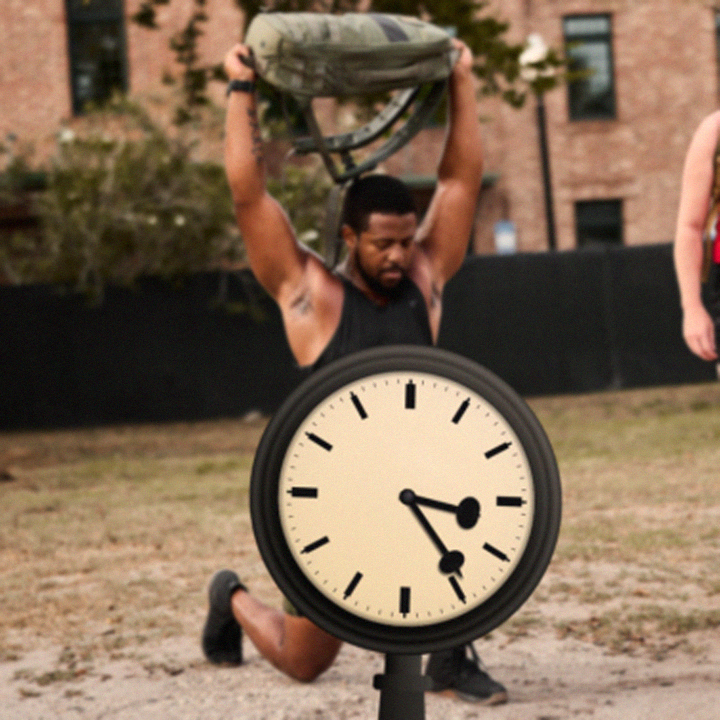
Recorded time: **3:24**
